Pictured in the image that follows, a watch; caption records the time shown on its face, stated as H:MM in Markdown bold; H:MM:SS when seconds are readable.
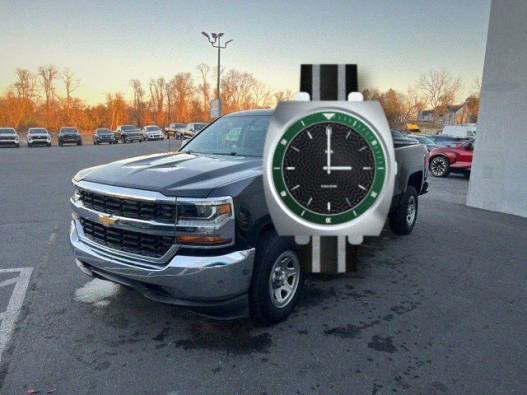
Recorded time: **3:00**
